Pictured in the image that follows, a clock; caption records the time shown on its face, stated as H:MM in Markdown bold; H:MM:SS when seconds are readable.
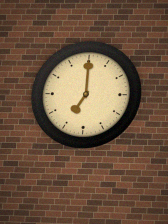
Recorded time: **7:00**
